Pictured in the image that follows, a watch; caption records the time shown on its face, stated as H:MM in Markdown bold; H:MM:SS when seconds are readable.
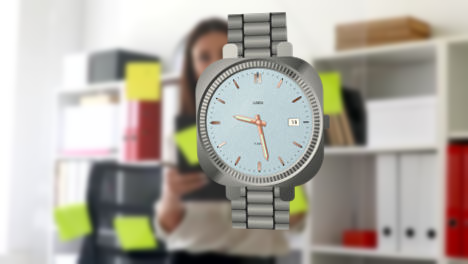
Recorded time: **9:28**
